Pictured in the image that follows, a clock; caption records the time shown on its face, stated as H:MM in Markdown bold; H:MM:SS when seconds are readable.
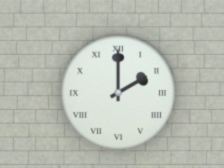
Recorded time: **2:00**
